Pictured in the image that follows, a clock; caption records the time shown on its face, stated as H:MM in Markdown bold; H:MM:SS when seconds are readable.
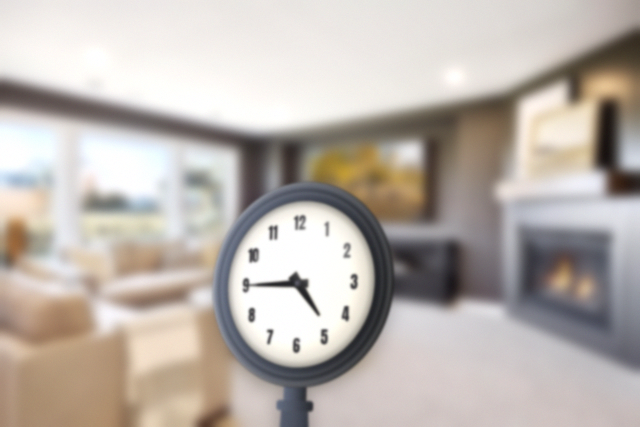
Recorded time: **4:45**
